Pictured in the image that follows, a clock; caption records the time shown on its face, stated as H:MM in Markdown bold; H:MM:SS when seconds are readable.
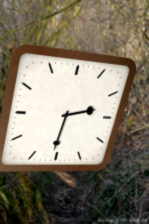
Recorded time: **2:31**
